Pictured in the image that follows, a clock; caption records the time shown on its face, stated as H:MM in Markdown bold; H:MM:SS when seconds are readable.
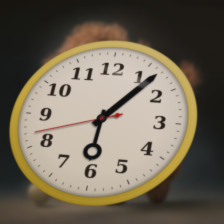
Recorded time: **6:06:42**
